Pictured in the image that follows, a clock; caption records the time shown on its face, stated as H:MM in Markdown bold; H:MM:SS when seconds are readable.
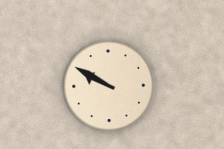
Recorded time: **9:50**
